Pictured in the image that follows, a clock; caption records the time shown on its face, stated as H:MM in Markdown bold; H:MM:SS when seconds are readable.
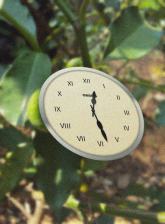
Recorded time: **12:28**
